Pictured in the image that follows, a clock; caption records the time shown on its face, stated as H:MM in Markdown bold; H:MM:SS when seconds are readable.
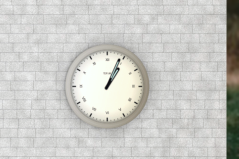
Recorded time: **1:04**
